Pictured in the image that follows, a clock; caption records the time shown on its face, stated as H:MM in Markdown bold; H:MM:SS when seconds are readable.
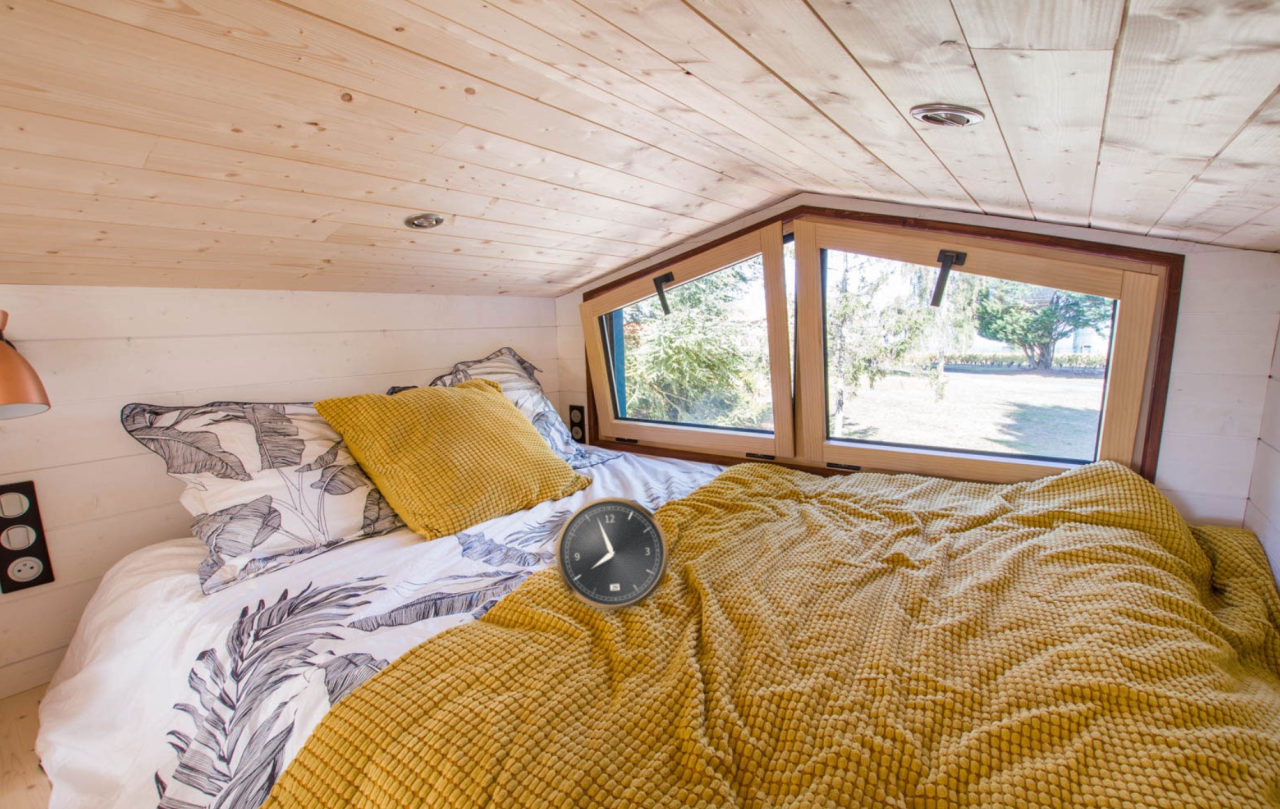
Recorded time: **7:57**
